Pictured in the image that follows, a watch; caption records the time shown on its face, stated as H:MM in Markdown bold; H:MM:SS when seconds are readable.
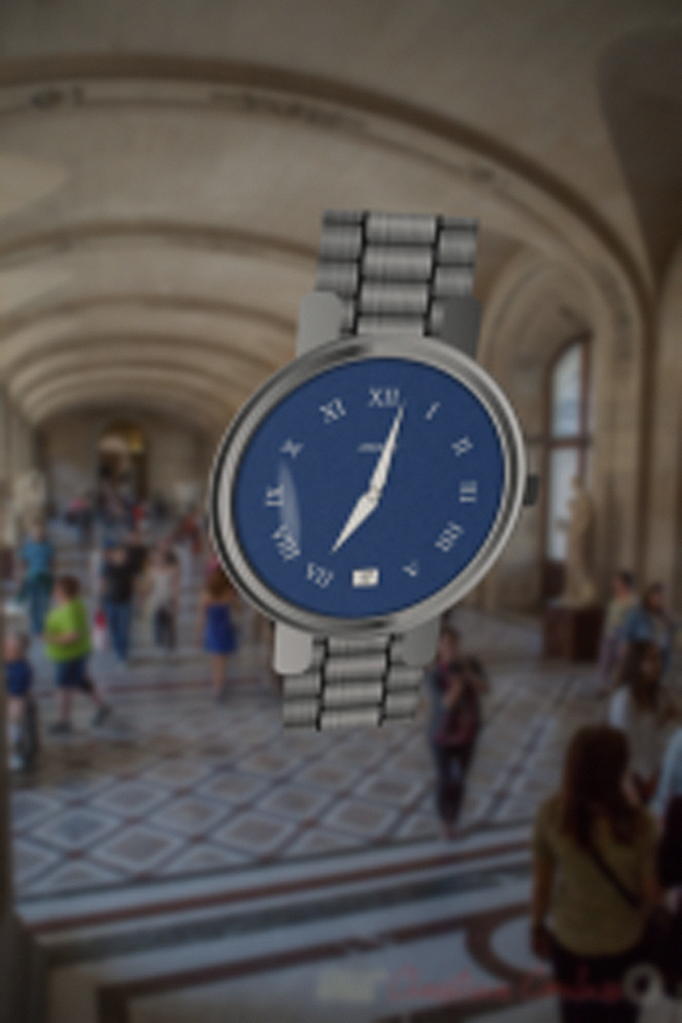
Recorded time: **7:02**
